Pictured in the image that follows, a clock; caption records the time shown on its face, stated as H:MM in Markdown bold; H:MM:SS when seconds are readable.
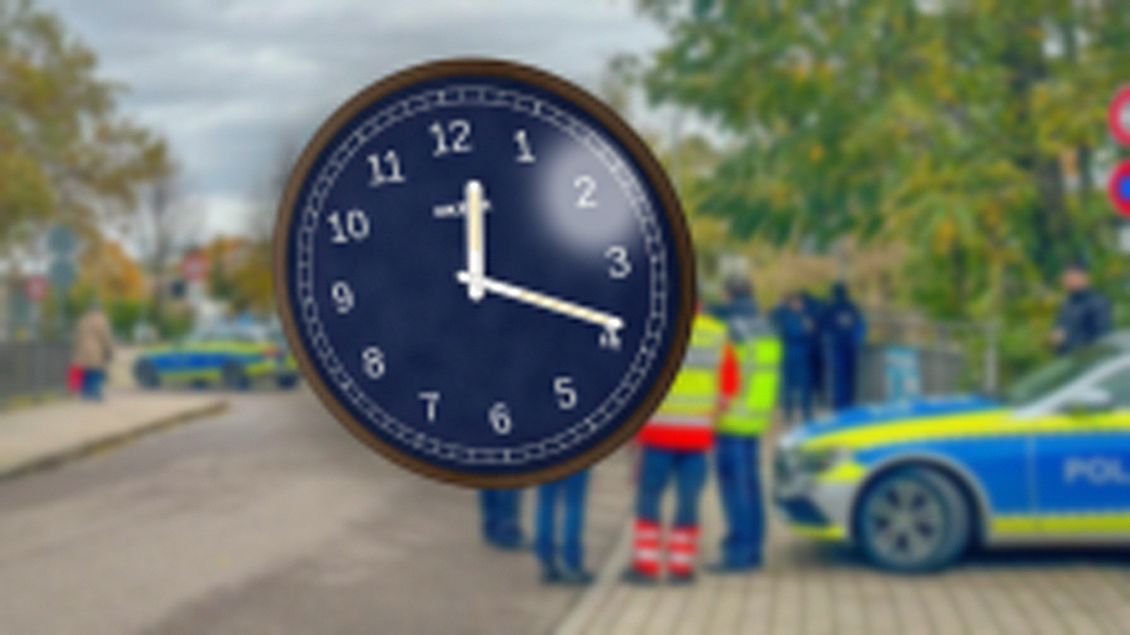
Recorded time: **12:19**
